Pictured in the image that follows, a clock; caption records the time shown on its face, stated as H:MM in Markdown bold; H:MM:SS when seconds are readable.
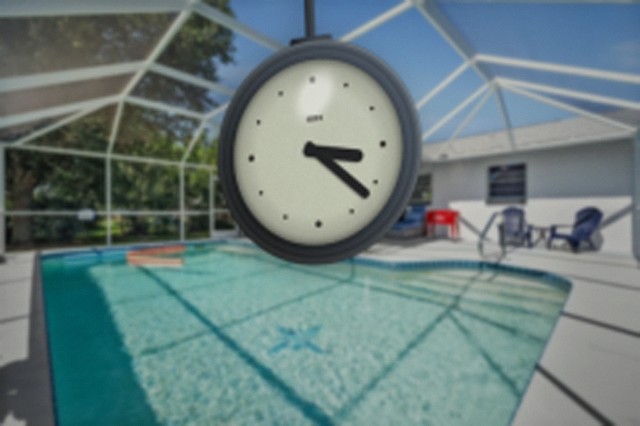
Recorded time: **3:22**
